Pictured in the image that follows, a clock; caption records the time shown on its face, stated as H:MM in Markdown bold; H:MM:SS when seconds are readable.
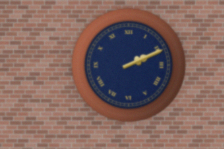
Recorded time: **2:11**
